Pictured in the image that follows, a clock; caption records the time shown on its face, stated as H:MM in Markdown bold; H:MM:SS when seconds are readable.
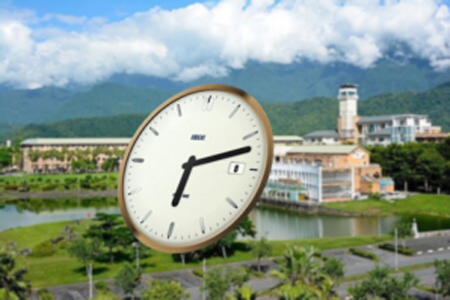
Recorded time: **6:12**
